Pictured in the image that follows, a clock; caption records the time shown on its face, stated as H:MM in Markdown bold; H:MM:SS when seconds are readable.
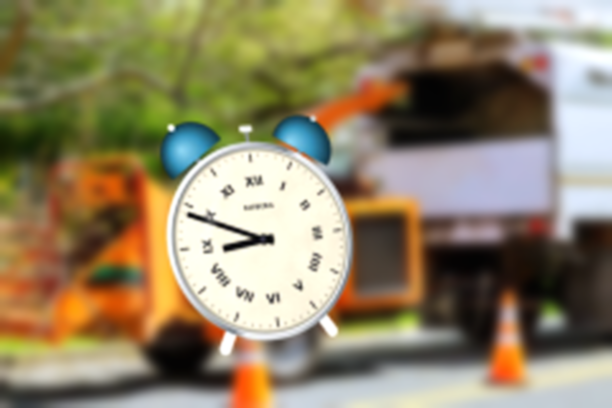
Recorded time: **8:49**
